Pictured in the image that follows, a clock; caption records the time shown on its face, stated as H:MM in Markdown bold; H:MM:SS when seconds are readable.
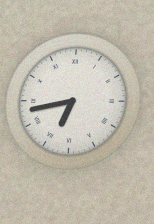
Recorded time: **6:43**
